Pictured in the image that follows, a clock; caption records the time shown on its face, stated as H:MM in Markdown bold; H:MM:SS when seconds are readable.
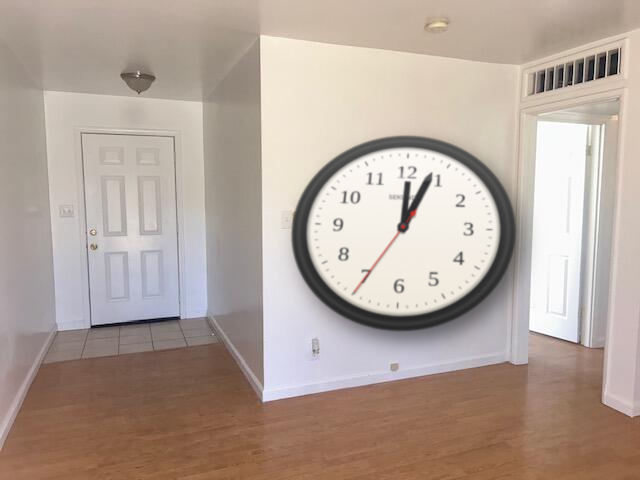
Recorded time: **12:03:35**
